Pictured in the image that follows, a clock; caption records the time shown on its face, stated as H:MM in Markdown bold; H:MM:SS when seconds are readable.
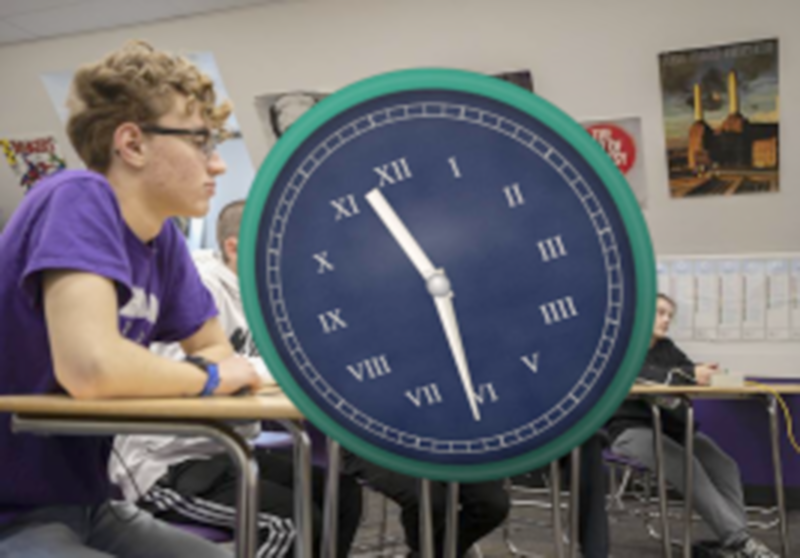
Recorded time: **11:31**
